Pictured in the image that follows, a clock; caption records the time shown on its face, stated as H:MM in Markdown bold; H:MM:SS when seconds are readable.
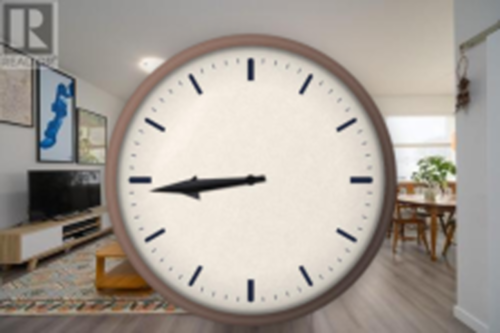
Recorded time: **8:44**
